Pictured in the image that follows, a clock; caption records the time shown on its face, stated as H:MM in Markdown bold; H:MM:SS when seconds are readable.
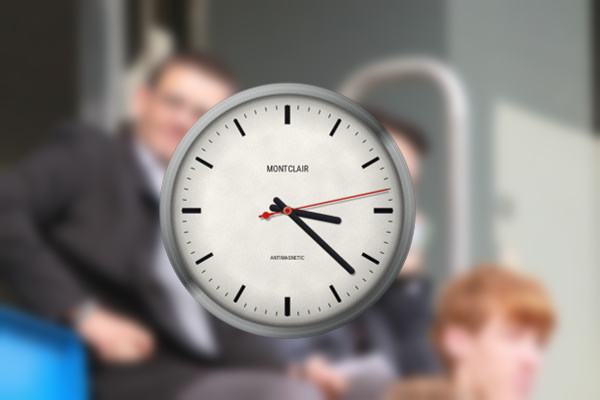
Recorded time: **3:22:13**
